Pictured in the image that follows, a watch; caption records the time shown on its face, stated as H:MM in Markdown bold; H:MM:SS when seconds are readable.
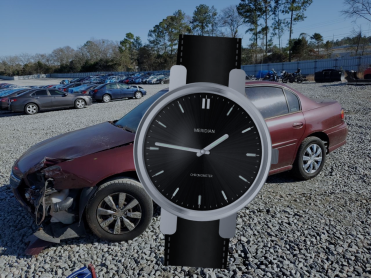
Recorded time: **1:46**
